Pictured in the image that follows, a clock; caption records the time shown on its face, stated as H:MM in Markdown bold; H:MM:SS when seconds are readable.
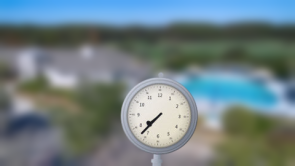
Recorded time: **7:37**
